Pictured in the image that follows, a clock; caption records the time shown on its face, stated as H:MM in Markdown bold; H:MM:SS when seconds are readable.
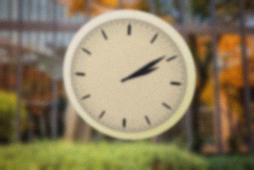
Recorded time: **2:09**
